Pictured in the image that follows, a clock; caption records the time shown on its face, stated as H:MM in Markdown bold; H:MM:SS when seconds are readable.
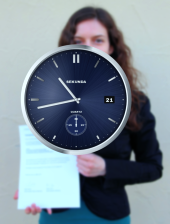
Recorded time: **10:43**
